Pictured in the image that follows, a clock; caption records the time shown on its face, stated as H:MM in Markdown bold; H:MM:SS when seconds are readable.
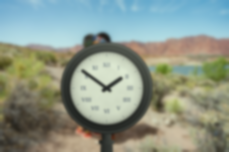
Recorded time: **1:51**
